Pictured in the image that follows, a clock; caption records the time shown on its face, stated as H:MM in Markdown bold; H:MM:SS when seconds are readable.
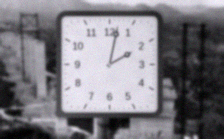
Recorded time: **2:02**
